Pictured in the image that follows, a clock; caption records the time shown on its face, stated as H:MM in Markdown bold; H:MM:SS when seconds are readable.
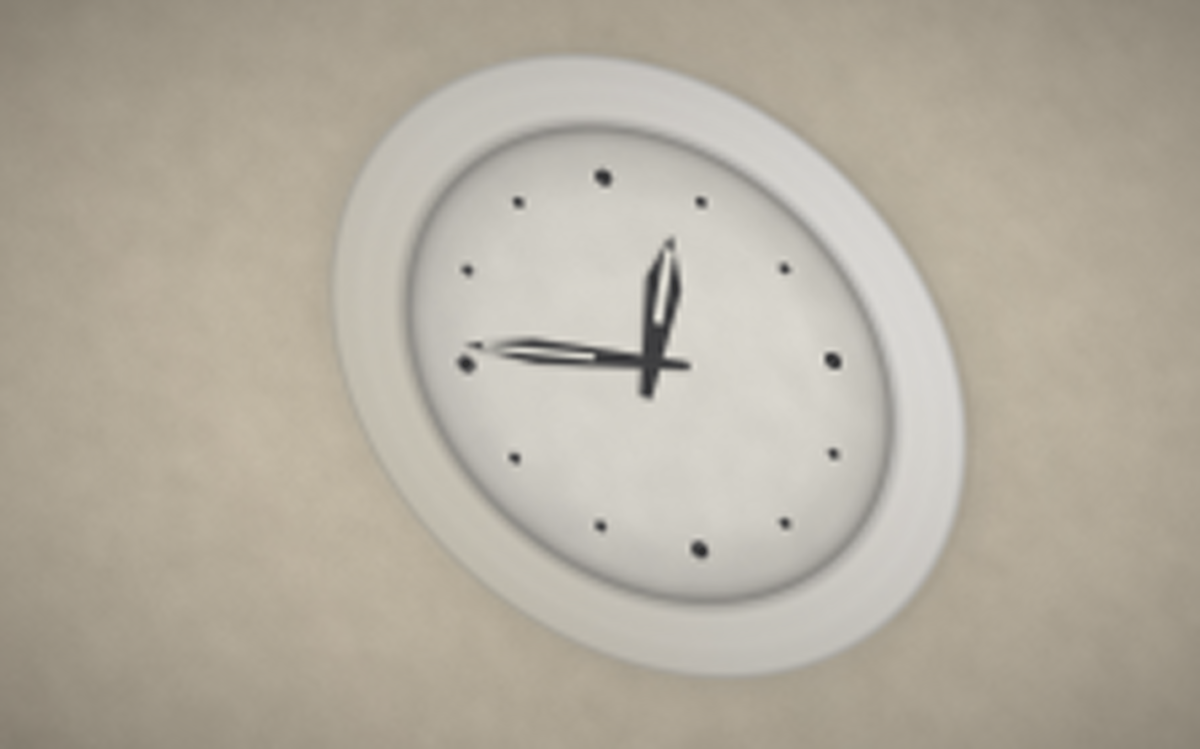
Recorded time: **12:46**
